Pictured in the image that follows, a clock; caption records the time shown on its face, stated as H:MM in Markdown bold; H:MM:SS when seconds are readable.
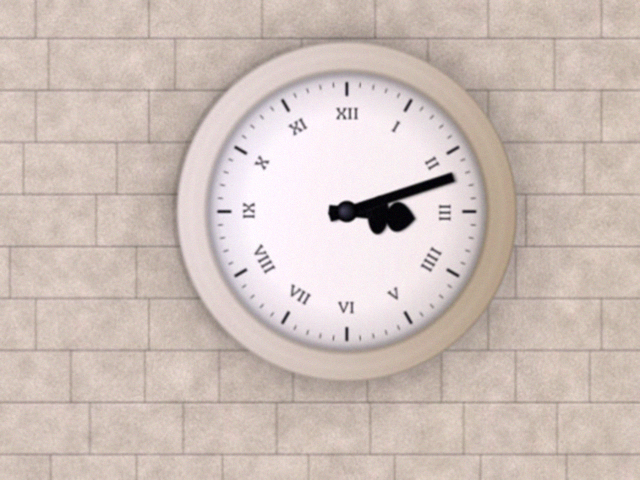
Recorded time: **3:12**
